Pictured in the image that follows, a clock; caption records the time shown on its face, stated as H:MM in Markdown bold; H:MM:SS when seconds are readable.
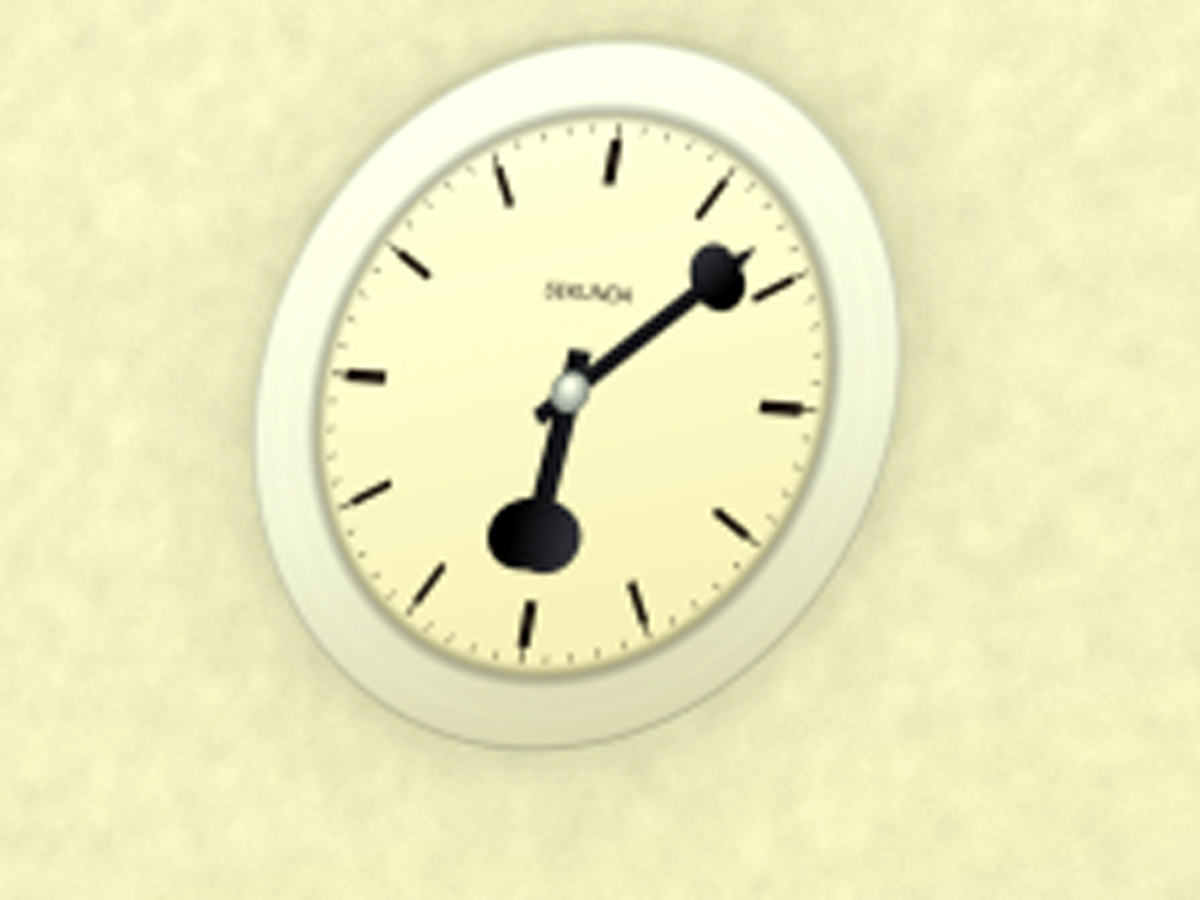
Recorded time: **6:08**
